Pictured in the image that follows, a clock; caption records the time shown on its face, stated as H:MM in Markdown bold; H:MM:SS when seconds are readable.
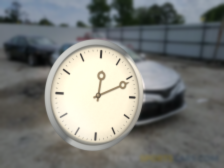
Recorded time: **12:11**
